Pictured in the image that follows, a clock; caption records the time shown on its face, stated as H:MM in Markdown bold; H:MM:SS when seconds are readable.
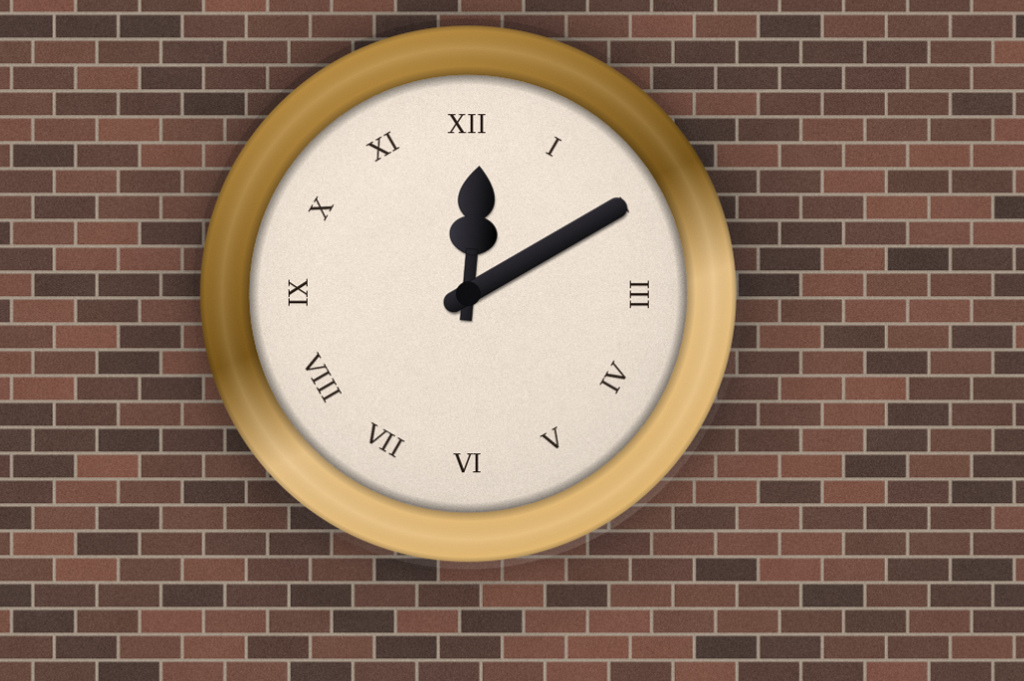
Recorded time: **12:10**
